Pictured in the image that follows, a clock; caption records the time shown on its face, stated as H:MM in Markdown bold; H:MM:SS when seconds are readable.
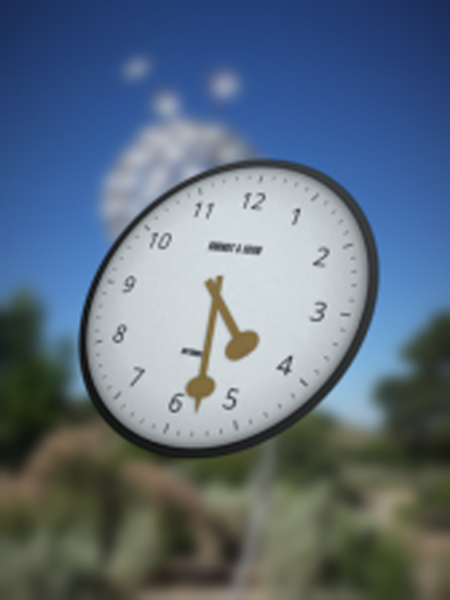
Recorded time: **4:28**
